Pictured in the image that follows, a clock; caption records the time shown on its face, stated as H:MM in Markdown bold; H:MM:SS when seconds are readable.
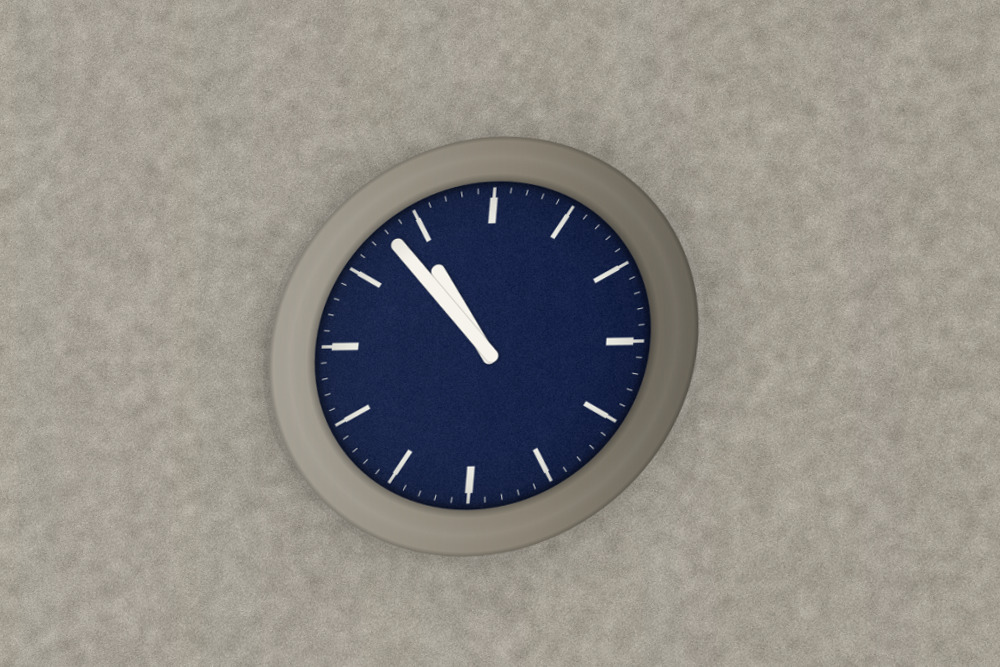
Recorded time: **10:53**
